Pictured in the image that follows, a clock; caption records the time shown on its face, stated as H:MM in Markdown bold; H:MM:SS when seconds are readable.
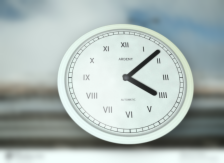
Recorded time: **4:08**
